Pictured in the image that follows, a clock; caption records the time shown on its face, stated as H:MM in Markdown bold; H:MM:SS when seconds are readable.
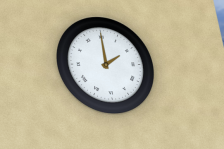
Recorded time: **2:00**
